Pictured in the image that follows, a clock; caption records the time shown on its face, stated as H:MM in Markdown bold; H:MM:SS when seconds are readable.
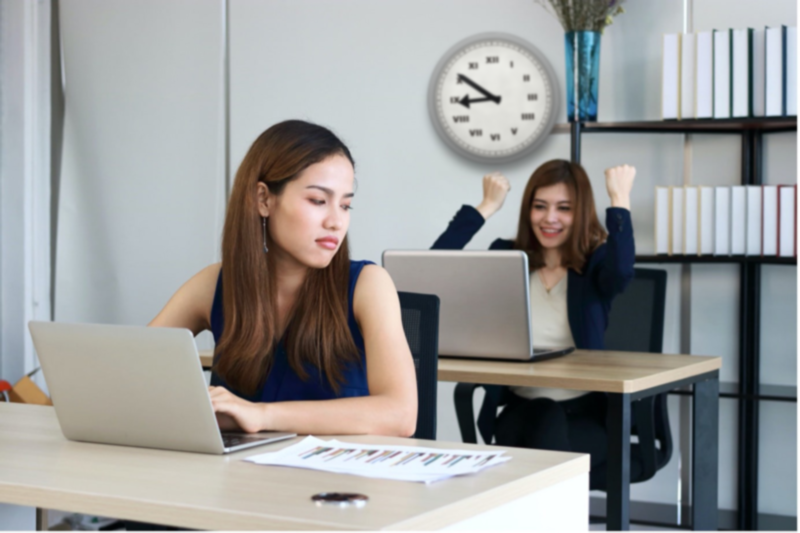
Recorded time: **8:51**
